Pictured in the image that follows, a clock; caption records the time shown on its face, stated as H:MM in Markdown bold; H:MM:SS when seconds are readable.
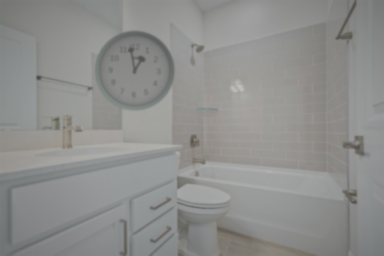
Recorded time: **12:58**
